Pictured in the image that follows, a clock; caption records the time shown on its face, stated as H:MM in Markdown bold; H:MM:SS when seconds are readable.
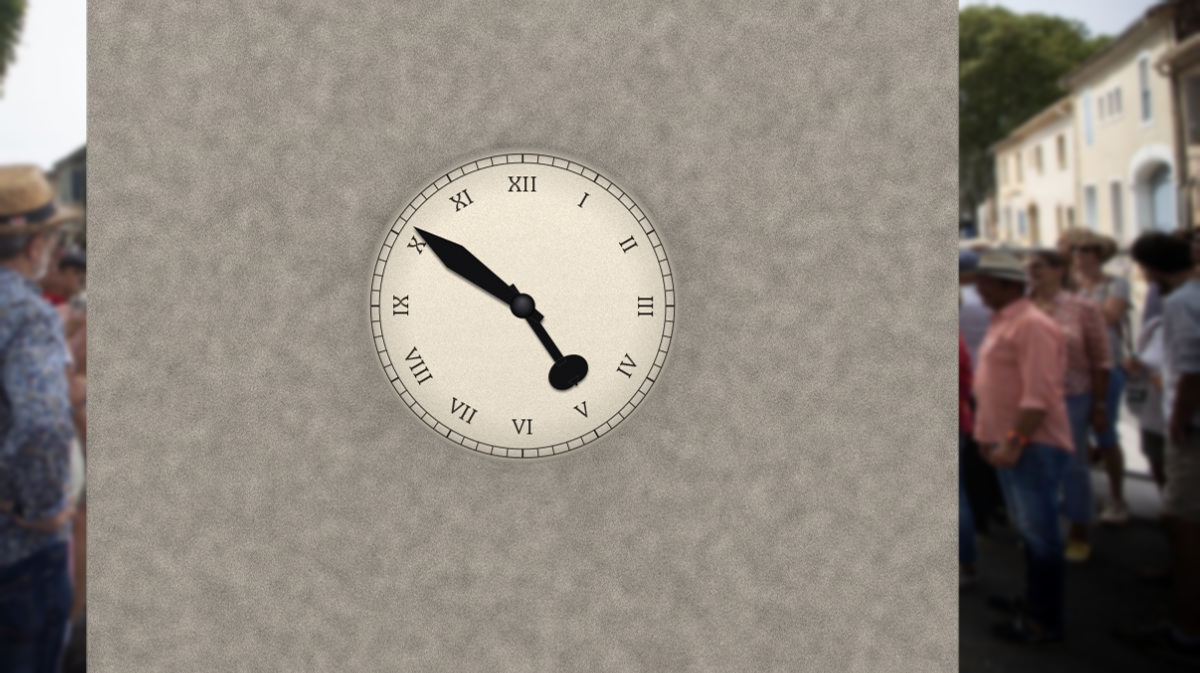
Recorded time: **4:51**
